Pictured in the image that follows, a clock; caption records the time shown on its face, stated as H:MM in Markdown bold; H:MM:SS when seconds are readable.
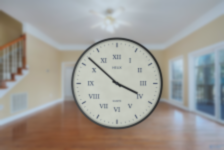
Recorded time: **3:52**
